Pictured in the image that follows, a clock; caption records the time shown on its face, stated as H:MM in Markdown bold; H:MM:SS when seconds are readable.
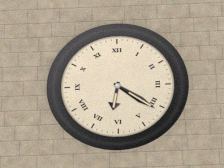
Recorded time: **6:21**
